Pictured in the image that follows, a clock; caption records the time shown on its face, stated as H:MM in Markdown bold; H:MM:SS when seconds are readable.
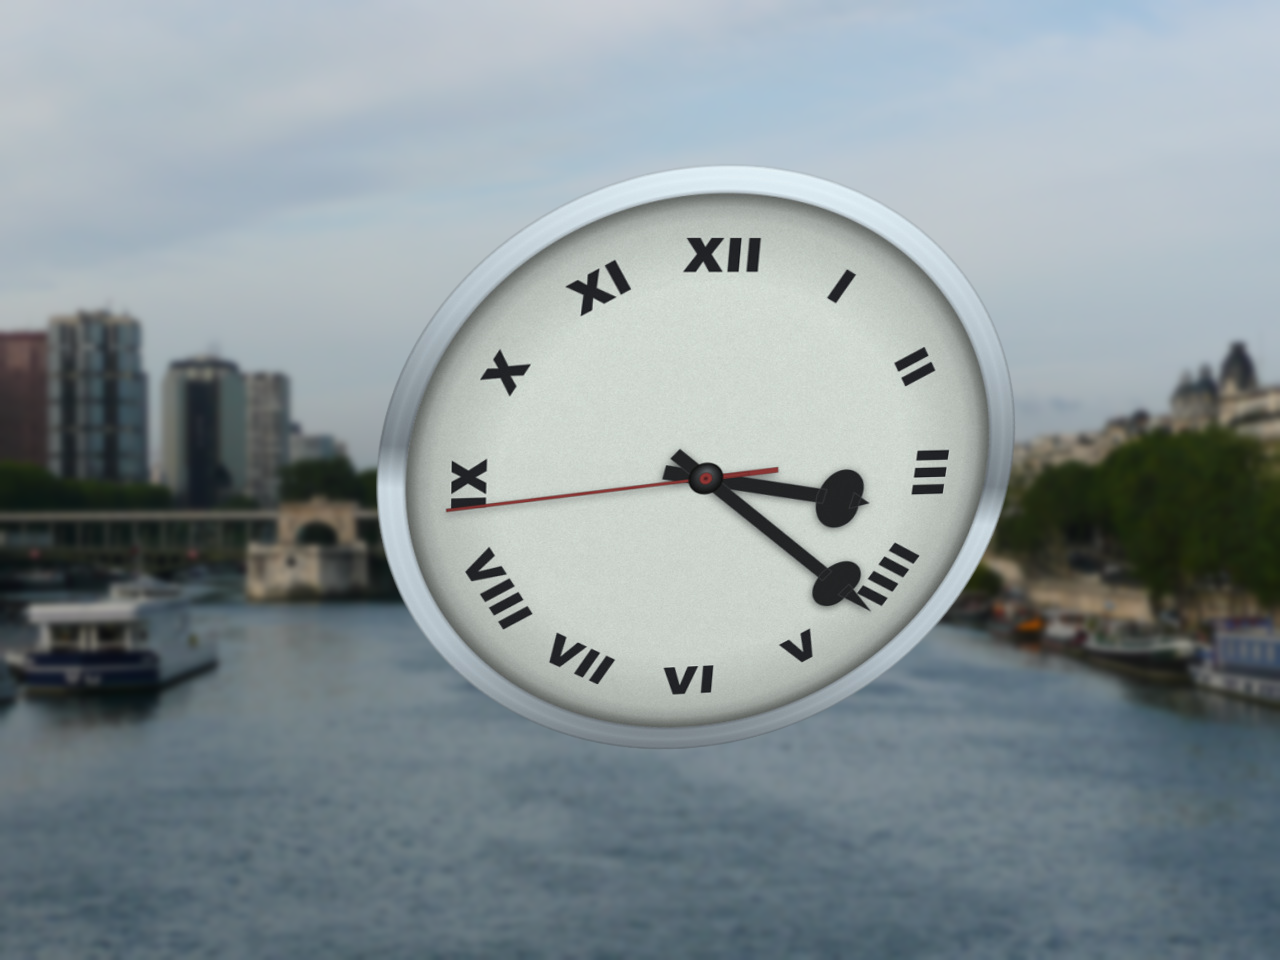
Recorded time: **3:21:44**
